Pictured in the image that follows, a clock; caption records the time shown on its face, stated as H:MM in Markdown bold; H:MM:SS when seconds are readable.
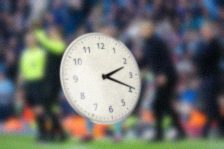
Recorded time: **2:19**
